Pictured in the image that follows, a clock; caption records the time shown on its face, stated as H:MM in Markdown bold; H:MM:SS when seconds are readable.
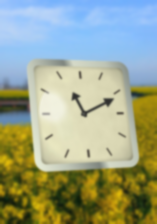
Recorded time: **11:11**
